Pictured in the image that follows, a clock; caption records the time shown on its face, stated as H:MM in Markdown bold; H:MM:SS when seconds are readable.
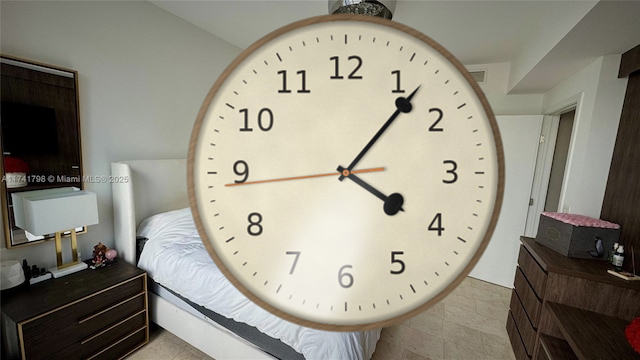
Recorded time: **4:06:44**
